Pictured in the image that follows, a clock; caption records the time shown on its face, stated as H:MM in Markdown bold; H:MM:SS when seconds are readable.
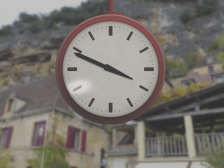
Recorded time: **3:49**
